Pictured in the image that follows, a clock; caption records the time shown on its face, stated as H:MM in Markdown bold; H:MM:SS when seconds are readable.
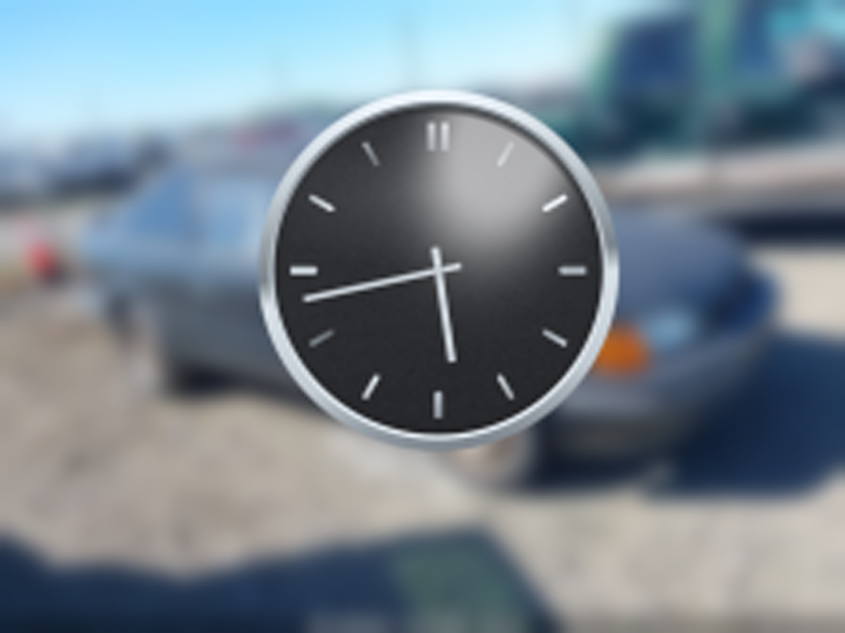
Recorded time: **5:43**
